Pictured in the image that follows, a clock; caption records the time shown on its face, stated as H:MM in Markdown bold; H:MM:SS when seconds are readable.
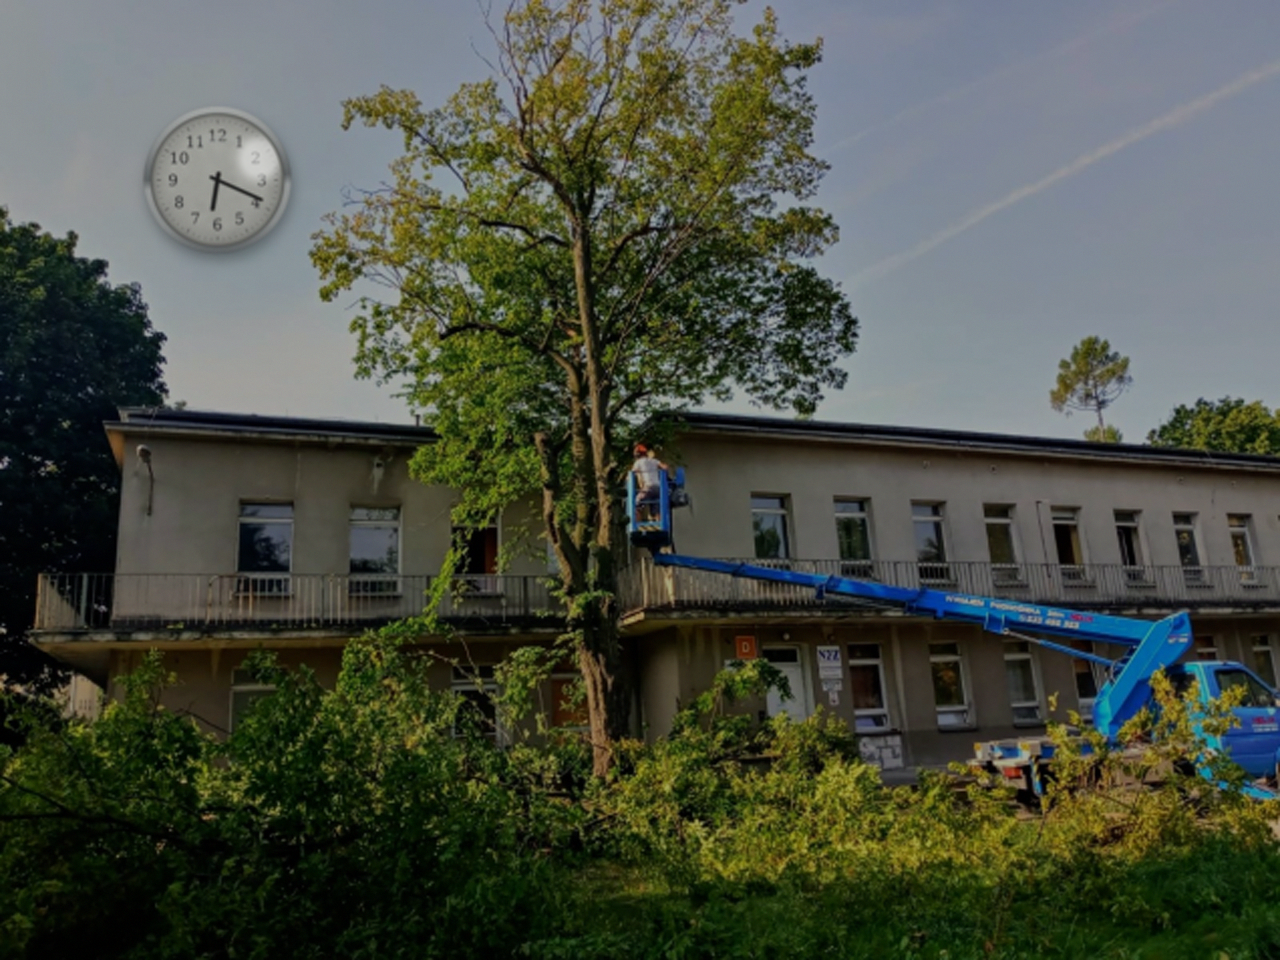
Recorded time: **6:19**
